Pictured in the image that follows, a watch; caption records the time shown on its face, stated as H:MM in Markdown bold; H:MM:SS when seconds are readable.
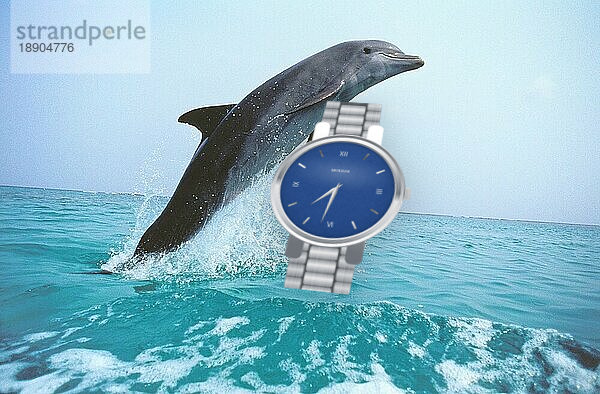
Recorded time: **7:32**
